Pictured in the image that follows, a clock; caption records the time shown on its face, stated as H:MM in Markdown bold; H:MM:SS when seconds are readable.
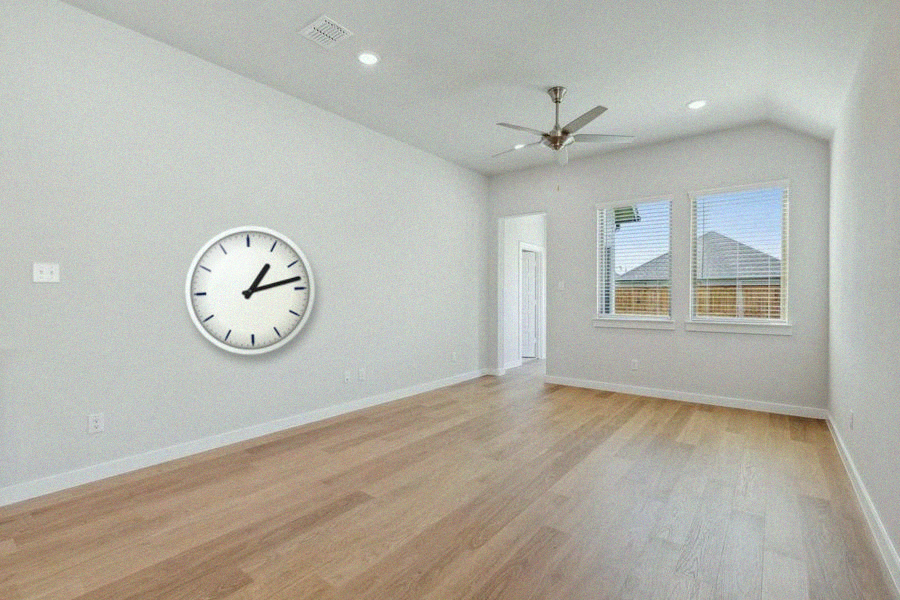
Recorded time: **1:13**
